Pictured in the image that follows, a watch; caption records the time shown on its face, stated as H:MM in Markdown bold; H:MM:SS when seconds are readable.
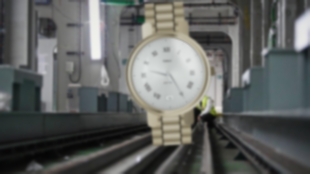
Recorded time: **9:25**
